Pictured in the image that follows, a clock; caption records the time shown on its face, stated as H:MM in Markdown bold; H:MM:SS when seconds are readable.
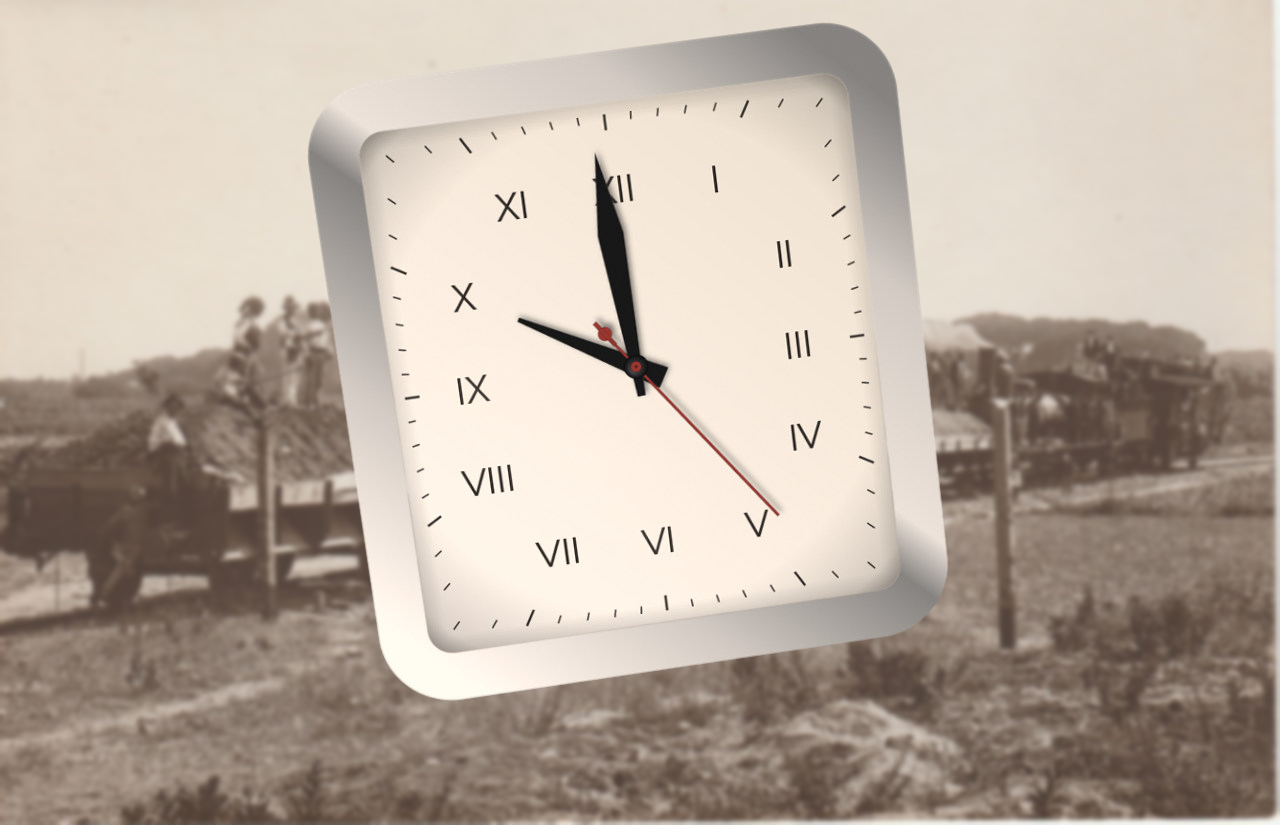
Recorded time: **9:59:24**
